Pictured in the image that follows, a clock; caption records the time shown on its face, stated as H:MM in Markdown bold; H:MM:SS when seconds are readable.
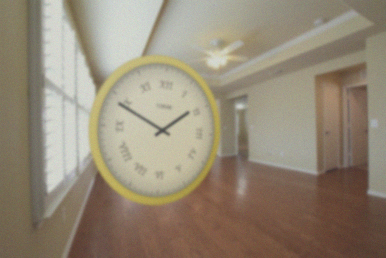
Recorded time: **1:49**
